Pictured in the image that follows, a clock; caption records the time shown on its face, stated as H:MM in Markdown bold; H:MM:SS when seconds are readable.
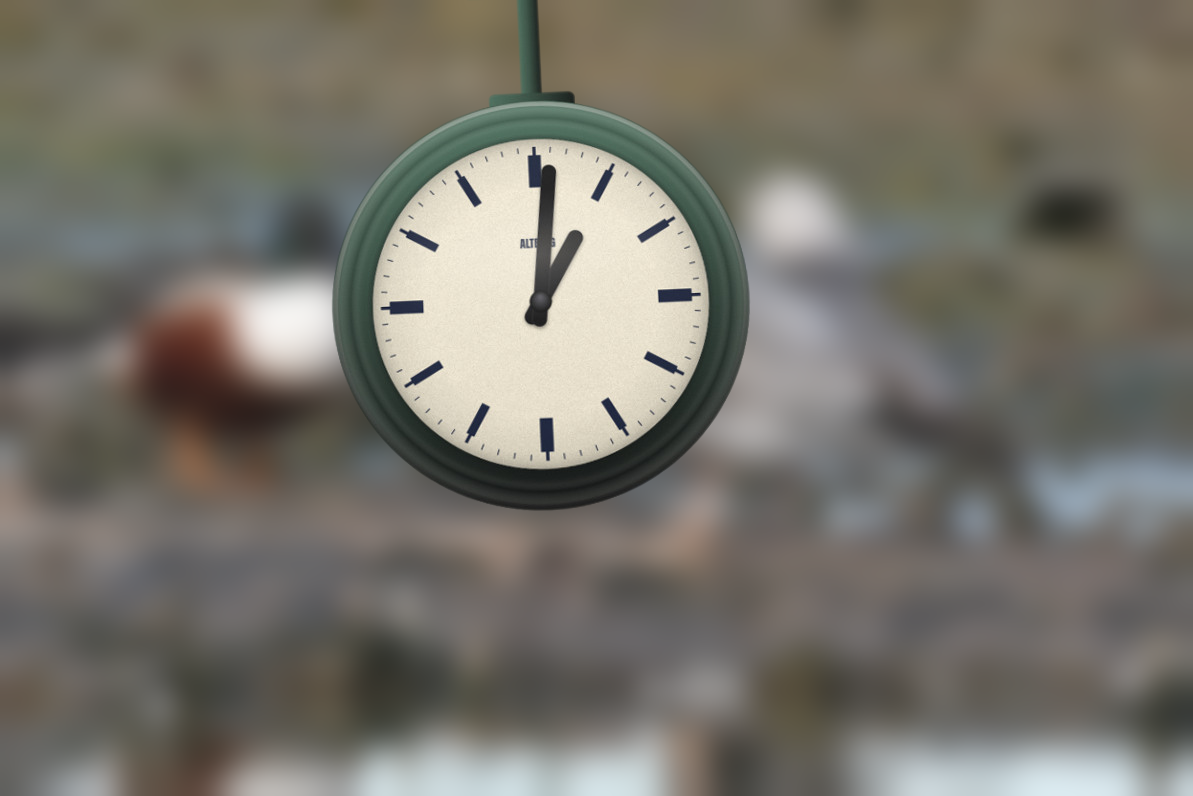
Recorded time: **1:01**
